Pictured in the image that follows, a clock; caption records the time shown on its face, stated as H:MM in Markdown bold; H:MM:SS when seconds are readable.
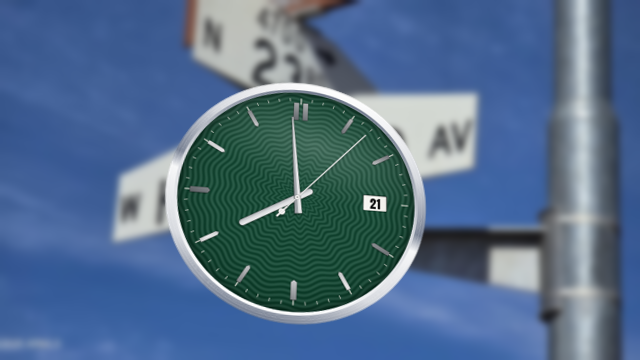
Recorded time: **7:59:07**
